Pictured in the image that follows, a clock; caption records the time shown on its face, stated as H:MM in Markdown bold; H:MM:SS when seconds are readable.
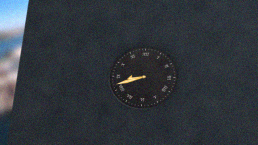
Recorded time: **8:42**
